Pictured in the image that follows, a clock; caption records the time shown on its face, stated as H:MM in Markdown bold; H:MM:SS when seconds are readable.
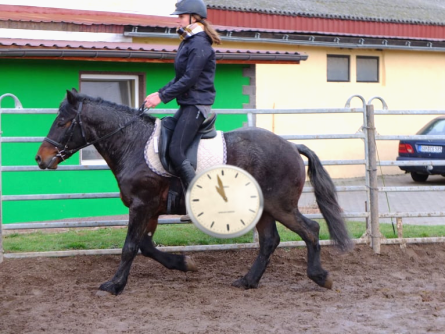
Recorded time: **10:58**
